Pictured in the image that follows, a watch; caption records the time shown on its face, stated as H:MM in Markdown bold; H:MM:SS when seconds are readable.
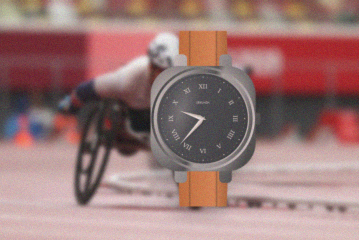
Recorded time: **9:37**
